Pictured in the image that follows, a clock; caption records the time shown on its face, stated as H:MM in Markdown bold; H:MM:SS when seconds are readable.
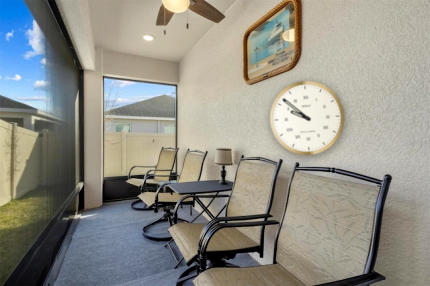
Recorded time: **9:52**
